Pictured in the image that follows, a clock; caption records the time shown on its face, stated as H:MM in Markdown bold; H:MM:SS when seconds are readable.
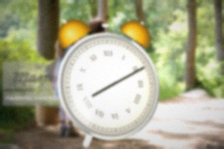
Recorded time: **8:11**
